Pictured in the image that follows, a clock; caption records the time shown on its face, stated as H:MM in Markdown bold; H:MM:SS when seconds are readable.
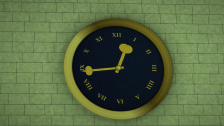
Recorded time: **12:44**
